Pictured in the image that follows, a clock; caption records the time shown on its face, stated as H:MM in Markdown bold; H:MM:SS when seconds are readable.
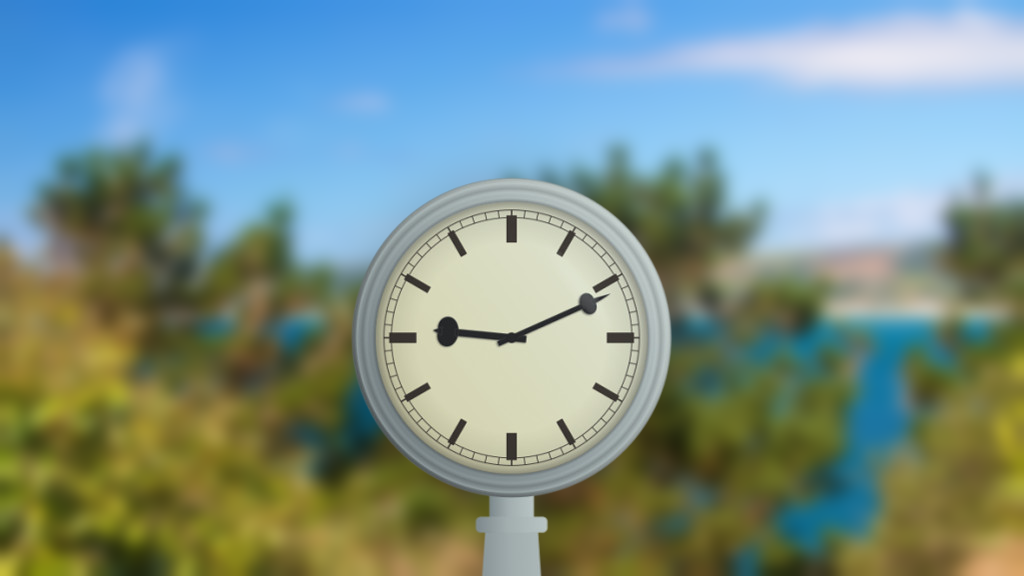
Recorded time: **9:11**
